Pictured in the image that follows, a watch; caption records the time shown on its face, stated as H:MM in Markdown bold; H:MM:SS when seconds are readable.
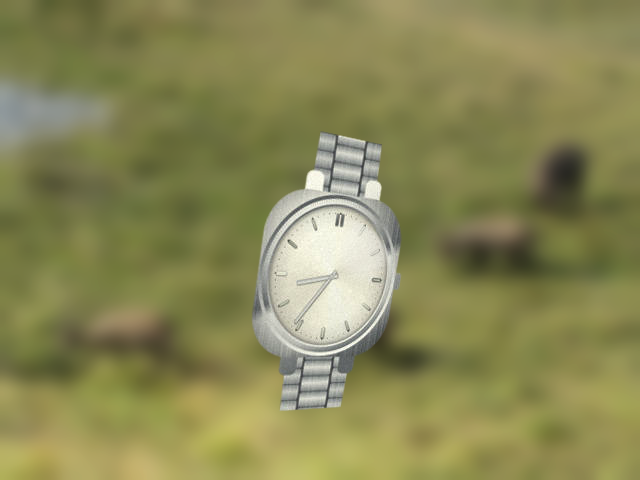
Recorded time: **8:36**
